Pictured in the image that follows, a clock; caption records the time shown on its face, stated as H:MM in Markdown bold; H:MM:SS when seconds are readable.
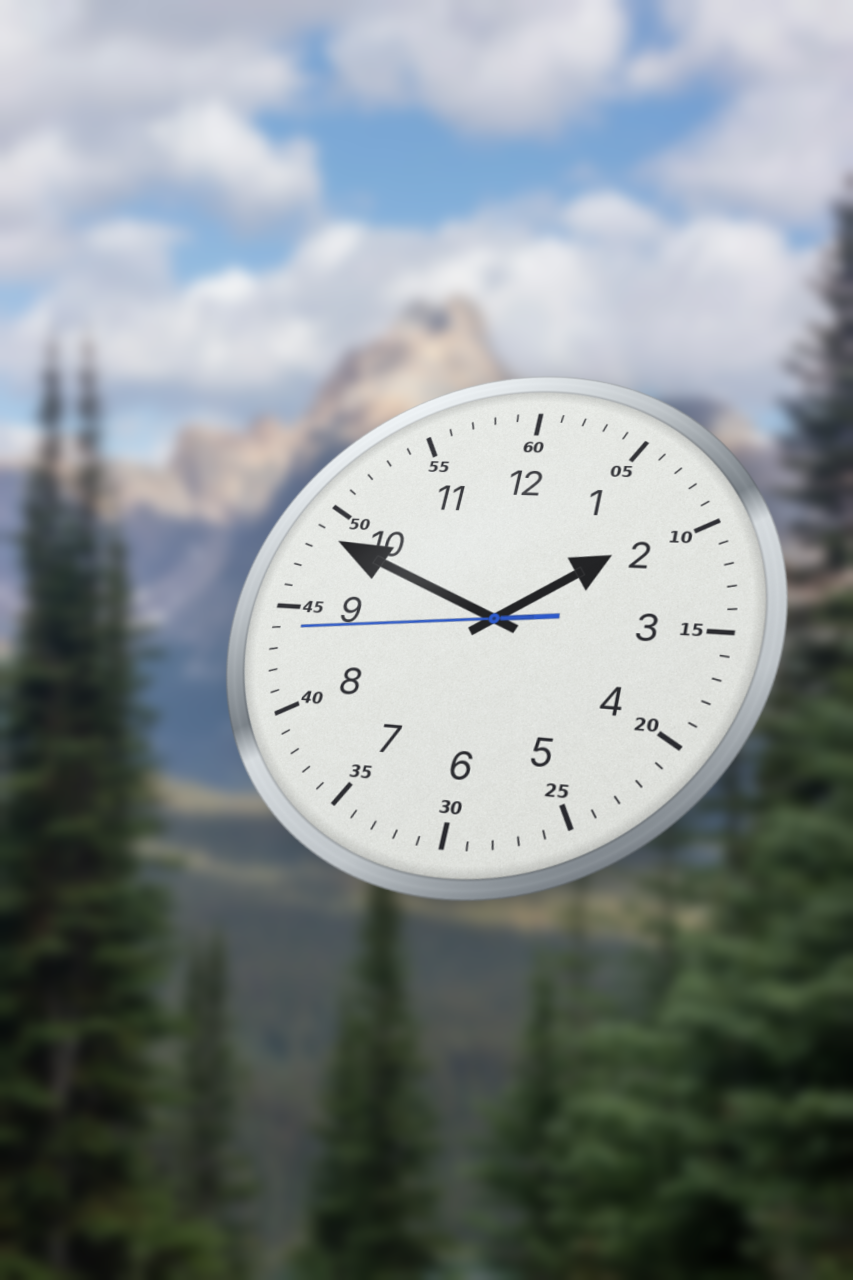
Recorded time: **1:48:44**
